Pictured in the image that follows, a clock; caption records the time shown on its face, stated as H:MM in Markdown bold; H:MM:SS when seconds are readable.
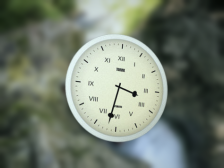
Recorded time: **3:32**
